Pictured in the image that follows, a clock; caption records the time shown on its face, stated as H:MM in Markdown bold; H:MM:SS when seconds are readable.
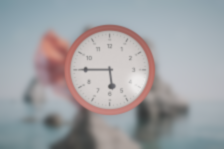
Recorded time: **5:45**
